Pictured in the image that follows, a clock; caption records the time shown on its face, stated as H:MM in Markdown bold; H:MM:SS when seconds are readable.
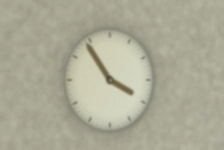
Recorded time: **3:54**
